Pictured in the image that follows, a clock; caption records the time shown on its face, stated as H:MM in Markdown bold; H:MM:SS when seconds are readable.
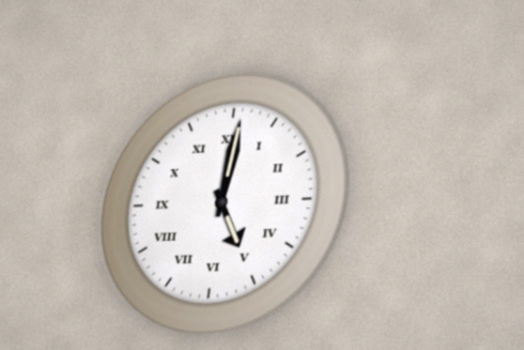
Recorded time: **5:01**
